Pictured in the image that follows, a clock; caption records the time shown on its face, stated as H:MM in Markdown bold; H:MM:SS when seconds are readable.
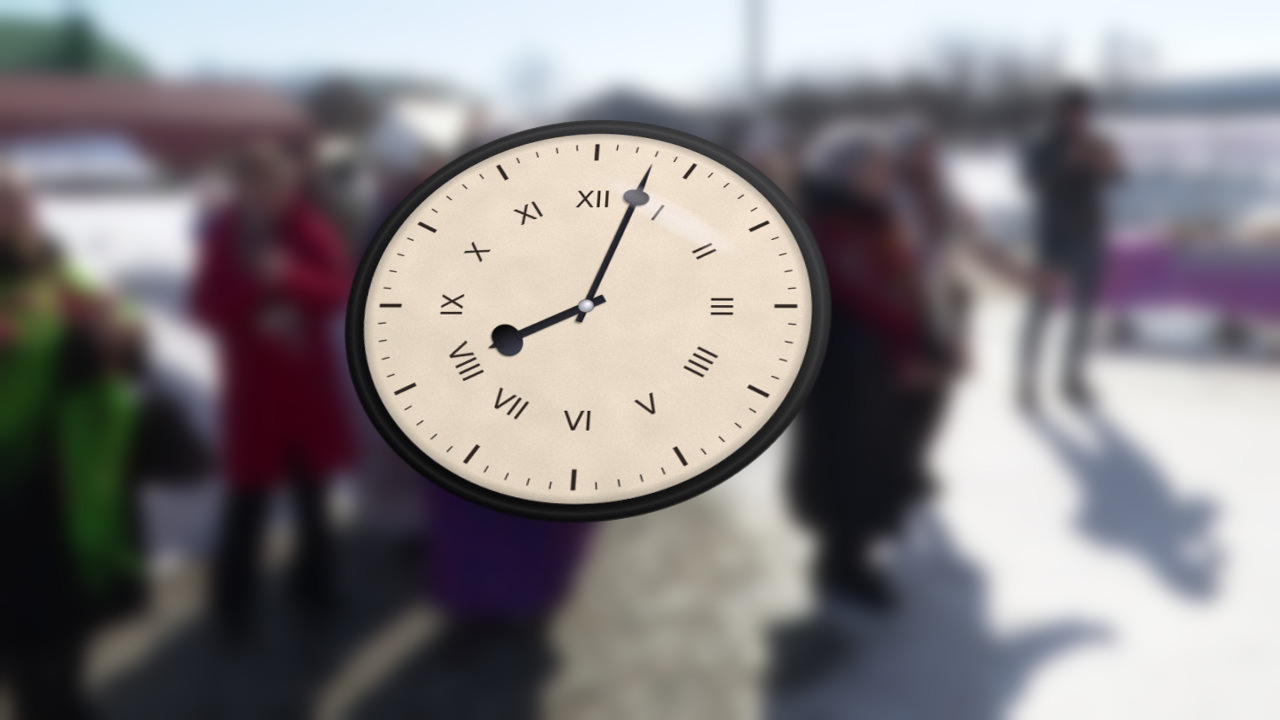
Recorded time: **8:03**
